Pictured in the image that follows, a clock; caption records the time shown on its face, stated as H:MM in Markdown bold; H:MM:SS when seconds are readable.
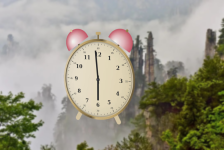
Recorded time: **5:59**
